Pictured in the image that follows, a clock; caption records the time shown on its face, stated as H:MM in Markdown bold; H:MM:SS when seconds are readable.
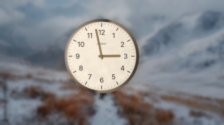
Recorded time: **2:58**
